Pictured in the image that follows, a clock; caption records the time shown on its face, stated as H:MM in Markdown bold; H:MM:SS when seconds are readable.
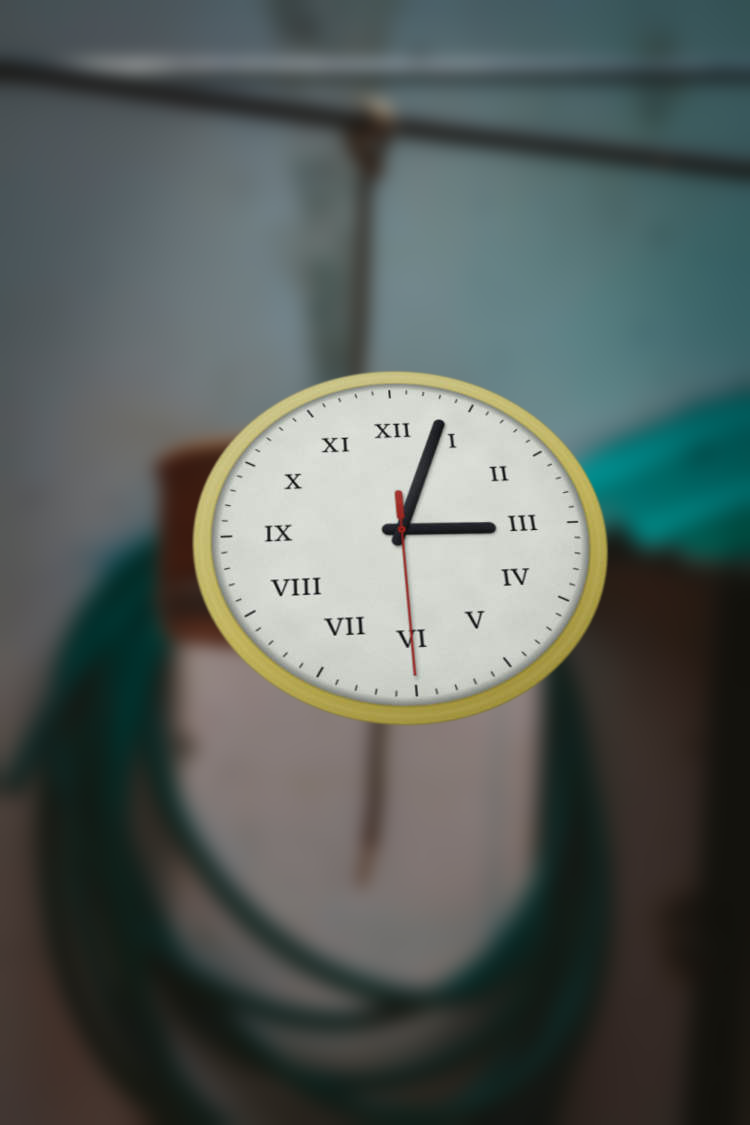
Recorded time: **3:03:30**
